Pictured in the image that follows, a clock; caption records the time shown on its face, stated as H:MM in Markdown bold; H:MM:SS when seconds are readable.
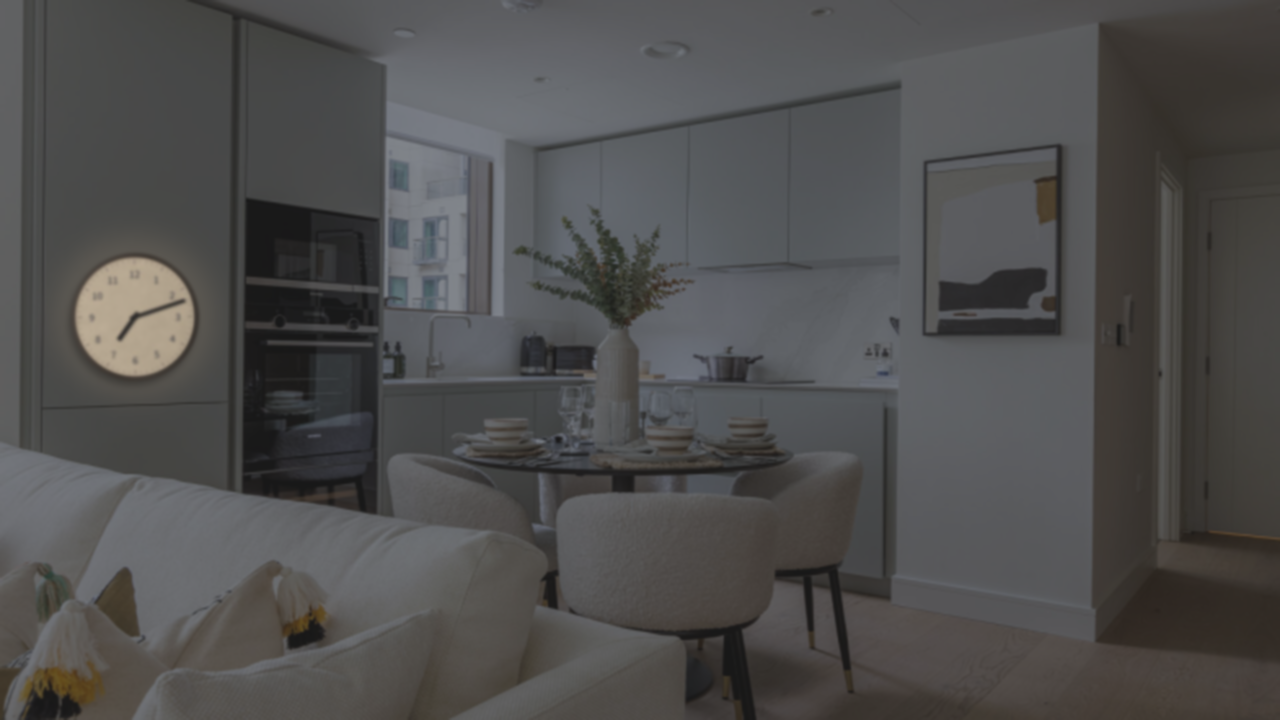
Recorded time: **7:12**
